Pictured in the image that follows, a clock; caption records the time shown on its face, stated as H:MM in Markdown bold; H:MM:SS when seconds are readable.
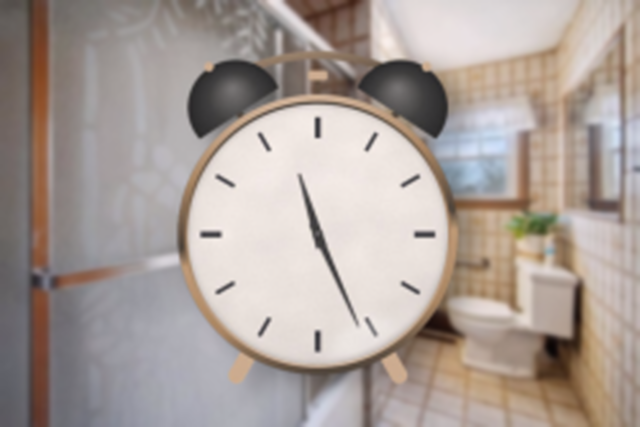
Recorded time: **11:26**
